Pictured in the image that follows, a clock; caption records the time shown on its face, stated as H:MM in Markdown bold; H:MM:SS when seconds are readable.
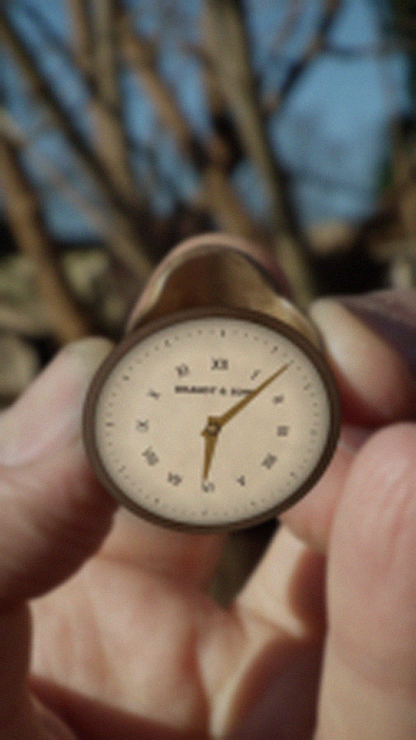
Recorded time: **6:07**
